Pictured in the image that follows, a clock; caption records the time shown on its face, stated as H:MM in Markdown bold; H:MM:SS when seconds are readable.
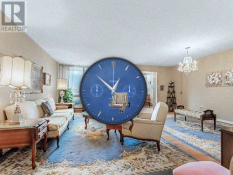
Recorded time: **12:52**
